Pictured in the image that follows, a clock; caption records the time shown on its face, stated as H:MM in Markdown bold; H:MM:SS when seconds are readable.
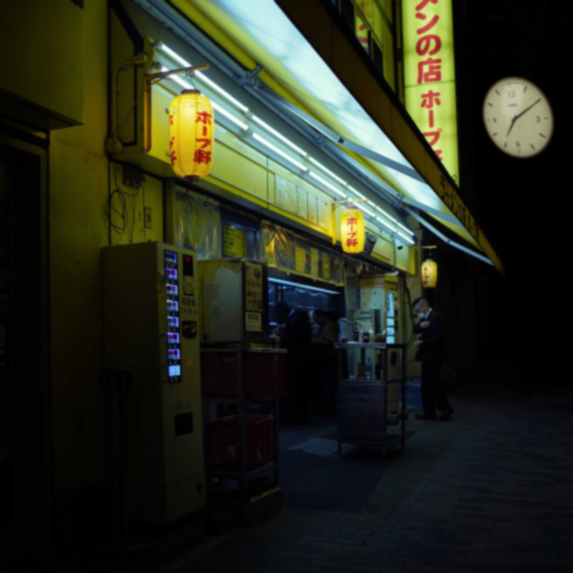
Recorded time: **7:10**
